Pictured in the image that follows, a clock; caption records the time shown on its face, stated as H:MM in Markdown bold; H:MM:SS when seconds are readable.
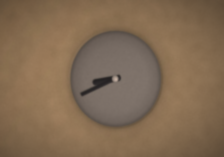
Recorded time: **8:41**
